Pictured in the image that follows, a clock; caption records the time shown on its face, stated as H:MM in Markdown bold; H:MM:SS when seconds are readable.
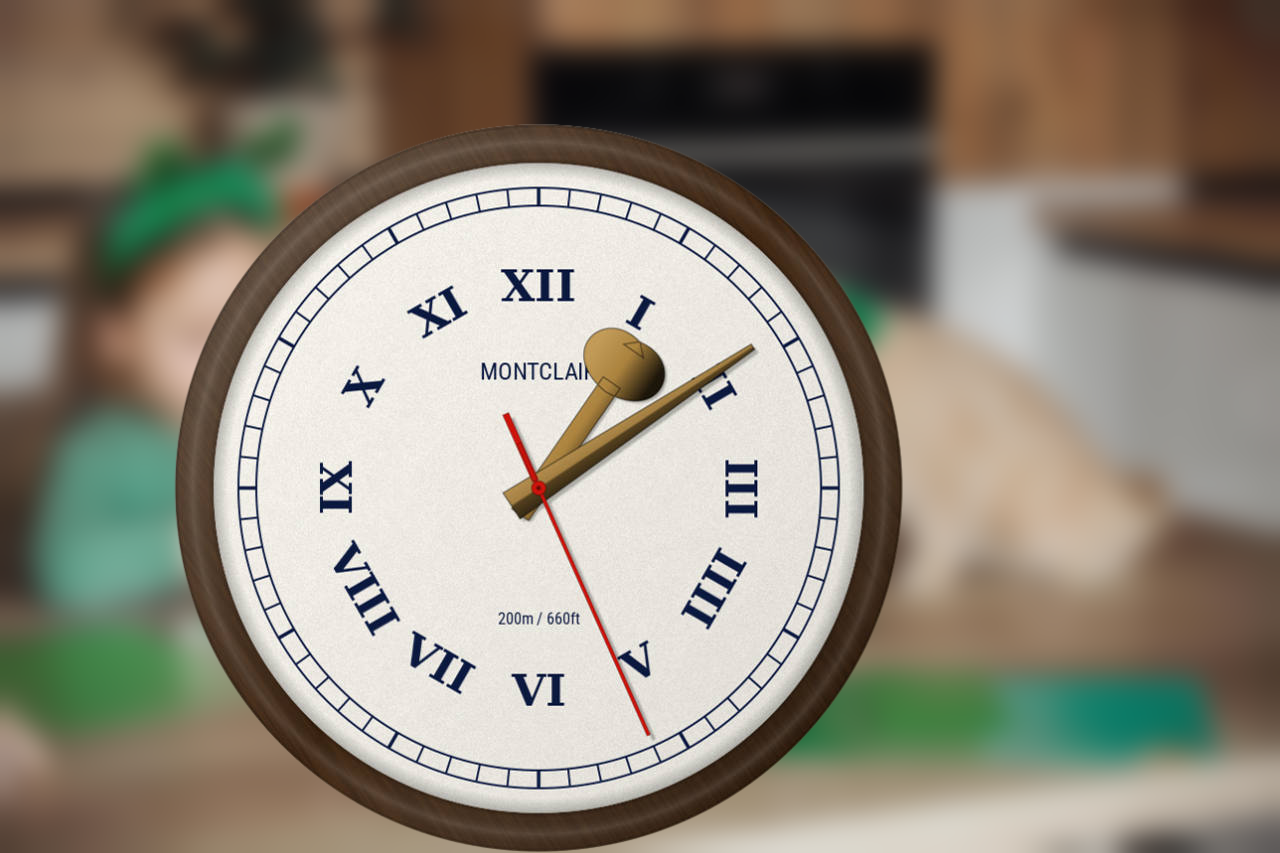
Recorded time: **1:09:26**
